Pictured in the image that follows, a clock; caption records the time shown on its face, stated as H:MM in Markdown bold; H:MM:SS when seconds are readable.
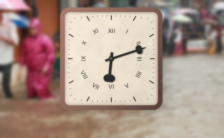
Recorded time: **6:12**
